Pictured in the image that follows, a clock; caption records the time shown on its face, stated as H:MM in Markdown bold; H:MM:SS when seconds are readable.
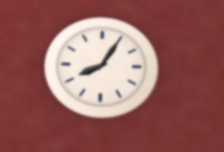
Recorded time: **8:05**
